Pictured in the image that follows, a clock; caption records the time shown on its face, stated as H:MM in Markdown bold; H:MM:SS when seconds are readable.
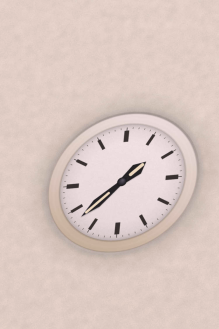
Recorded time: **1:38**
